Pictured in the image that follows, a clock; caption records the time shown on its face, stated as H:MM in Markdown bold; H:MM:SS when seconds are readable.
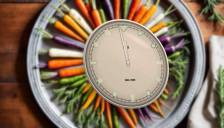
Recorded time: **11:59**
